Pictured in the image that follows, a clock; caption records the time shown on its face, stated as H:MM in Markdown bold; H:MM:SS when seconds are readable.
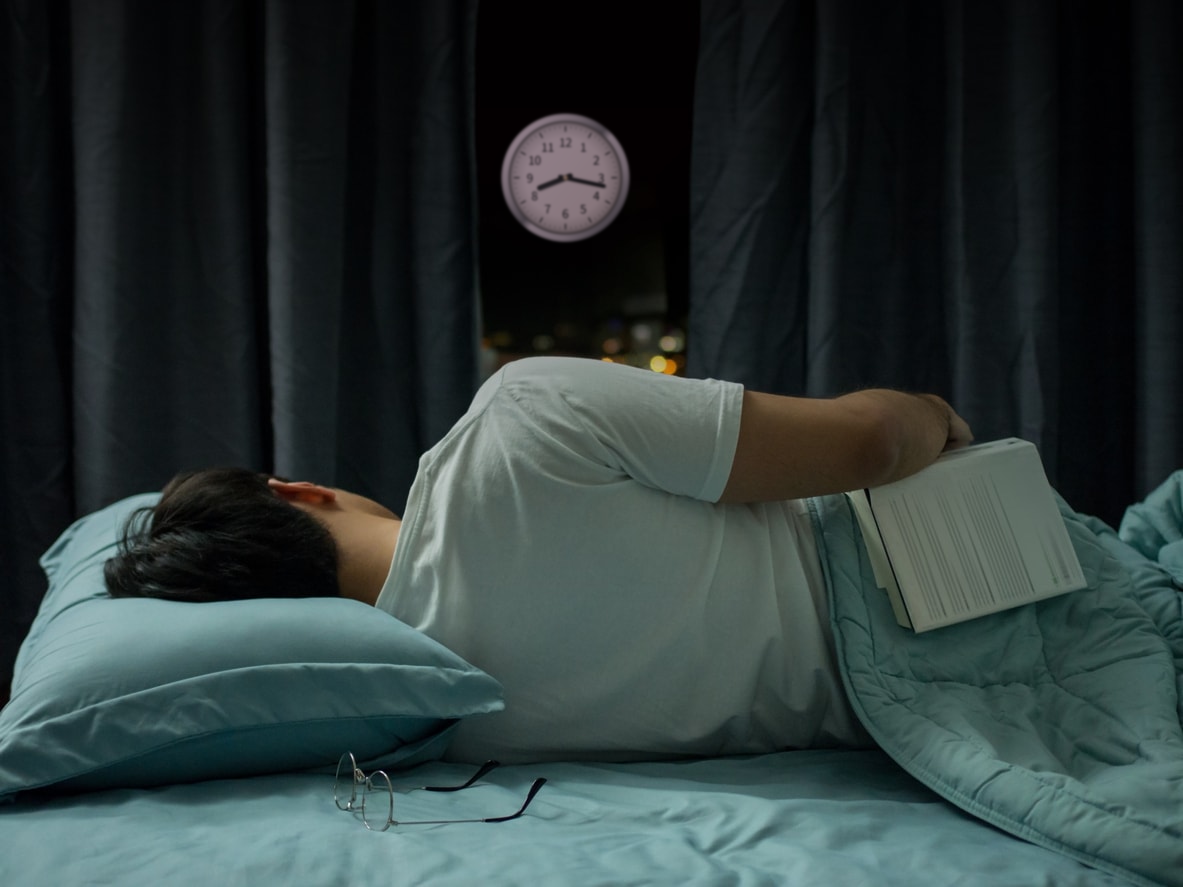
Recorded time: **8:17**
